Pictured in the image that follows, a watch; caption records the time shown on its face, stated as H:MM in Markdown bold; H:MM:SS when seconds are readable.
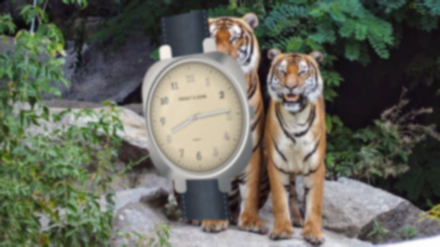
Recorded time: **8:14**
